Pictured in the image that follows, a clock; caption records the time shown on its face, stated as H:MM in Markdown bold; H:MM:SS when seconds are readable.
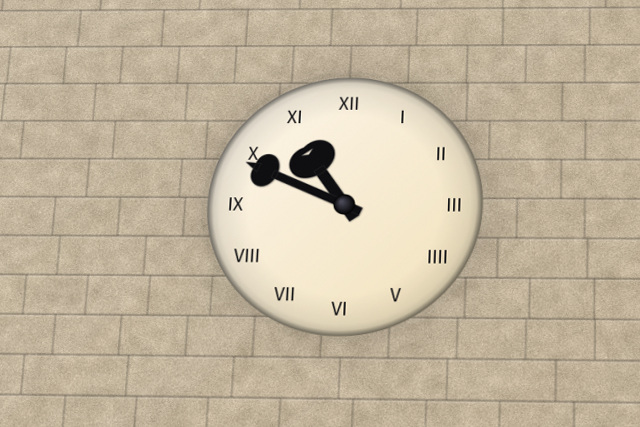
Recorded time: **10:49**
